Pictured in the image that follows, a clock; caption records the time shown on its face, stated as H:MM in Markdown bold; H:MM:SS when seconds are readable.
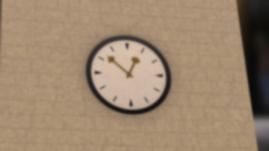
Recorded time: **12:52**
